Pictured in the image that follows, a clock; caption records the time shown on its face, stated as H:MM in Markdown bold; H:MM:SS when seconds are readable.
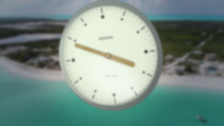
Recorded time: **3:49**
